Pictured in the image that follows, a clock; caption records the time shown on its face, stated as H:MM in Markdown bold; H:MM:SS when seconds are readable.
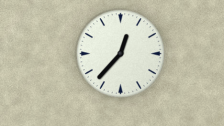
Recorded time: **12:37**
